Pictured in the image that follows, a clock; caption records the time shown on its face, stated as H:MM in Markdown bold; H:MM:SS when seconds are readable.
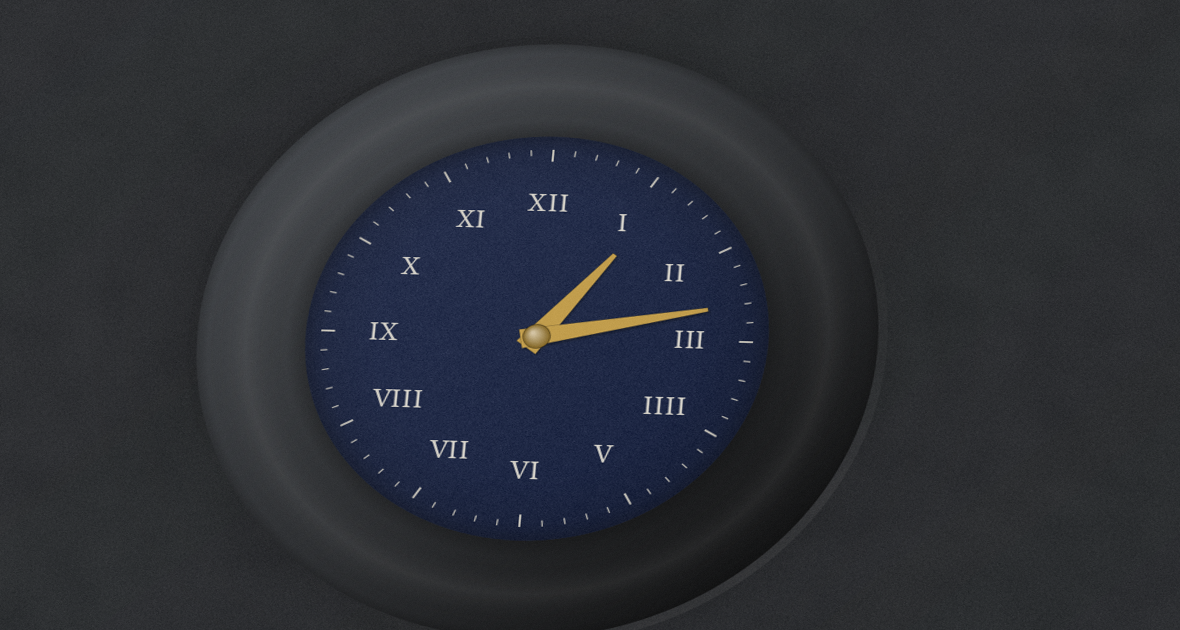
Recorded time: **1:13**
